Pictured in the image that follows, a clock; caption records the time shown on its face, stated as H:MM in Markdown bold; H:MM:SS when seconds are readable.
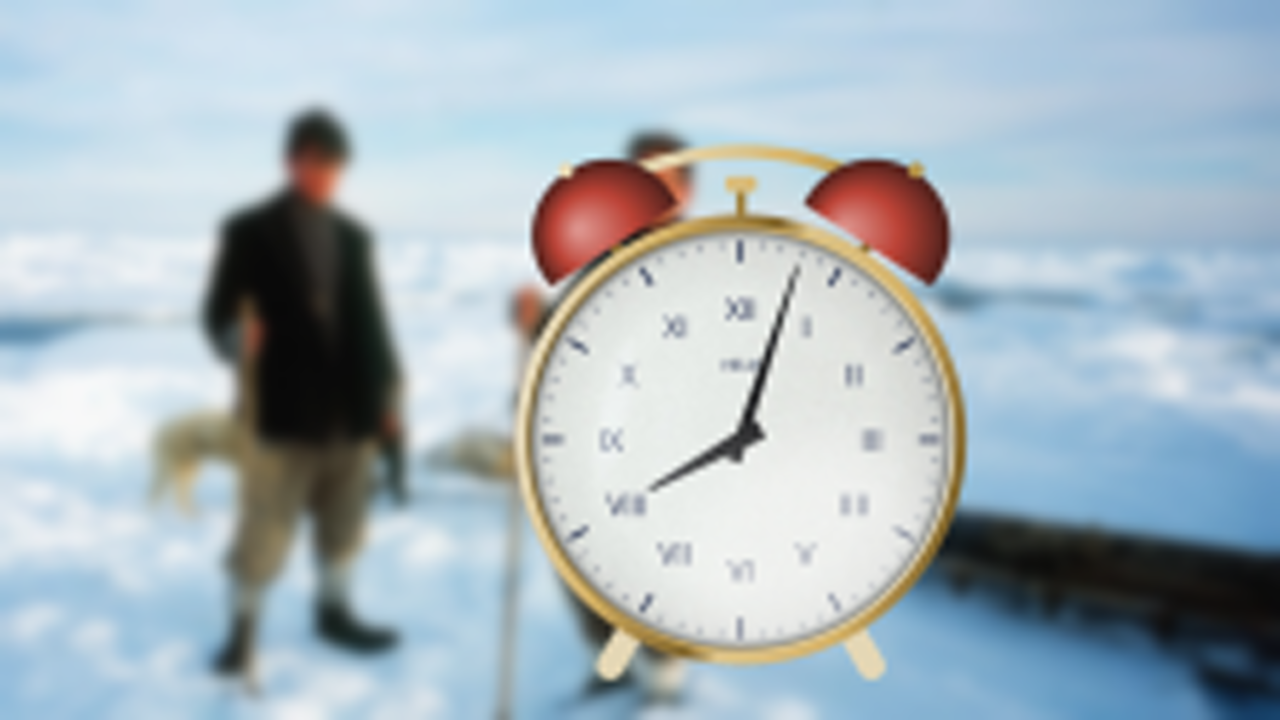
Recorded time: **8:03**
